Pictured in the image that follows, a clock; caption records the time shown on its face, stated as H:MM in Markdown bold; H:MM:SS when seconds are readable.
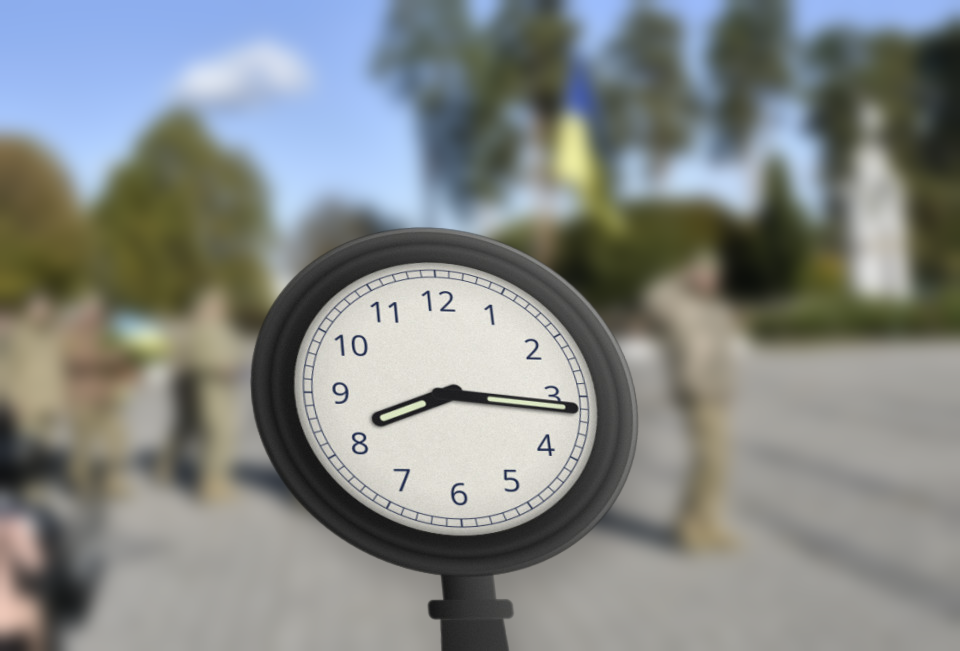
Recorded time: **8:16**
